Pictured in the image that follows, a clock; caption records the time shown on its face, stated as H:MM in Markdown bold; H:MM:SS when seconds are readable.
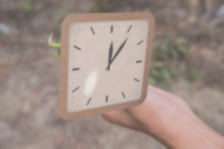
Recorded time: **12:06**
